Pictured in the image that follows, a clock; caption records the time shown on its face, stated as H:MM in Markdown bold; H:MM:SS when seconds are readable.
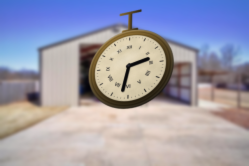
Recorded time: **2:32**
